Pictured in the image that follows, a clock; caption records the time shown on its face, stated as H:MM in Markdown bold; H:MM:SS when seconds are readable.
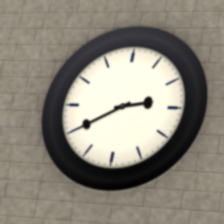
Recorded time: **2:40**
